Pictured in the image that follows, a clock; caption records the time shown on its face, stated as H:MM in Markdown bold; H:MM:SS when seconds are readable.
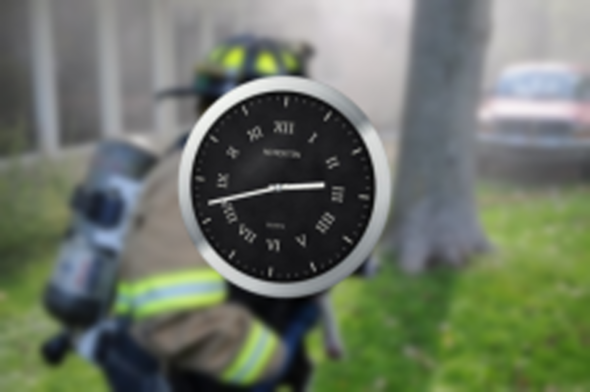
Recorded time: **2:42**
